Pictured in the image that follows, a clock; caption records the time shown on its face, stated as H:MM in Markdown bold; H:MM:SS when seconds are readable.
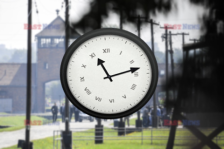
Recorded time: **11:13**
